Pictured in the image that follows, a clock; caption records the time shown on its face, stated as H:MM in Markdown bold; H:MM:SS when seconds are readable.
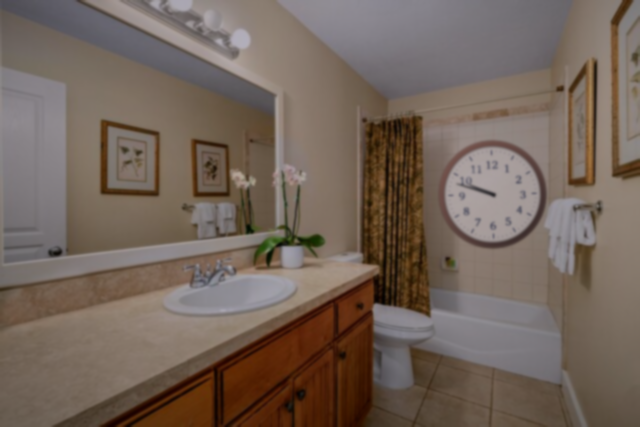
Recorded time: **9:48**
